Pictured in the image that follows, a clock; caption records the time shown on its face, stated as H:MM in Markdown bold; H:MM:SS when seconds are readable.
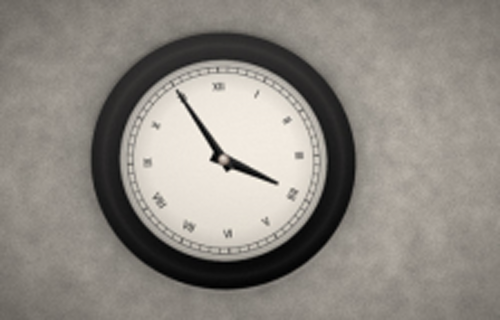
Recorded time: **3:55**
